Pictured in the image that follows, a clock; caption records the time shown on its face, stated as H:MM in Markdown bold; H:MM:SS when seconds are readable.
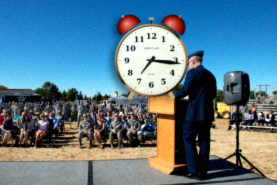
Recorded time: **7:16**
